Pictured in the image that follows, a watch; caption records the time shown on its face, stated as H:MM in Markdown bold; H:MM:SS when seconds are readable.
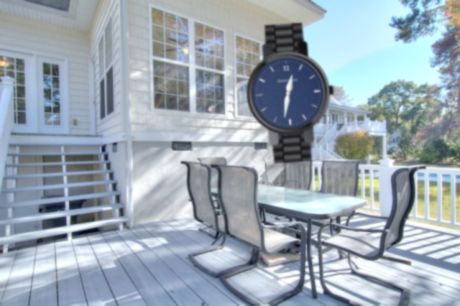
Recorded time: **12:32**
